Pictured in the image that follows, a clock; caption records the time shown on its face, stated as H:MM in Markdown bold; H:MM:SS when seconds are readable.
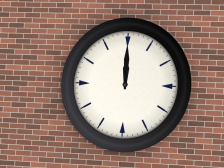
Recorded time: **12:00**
